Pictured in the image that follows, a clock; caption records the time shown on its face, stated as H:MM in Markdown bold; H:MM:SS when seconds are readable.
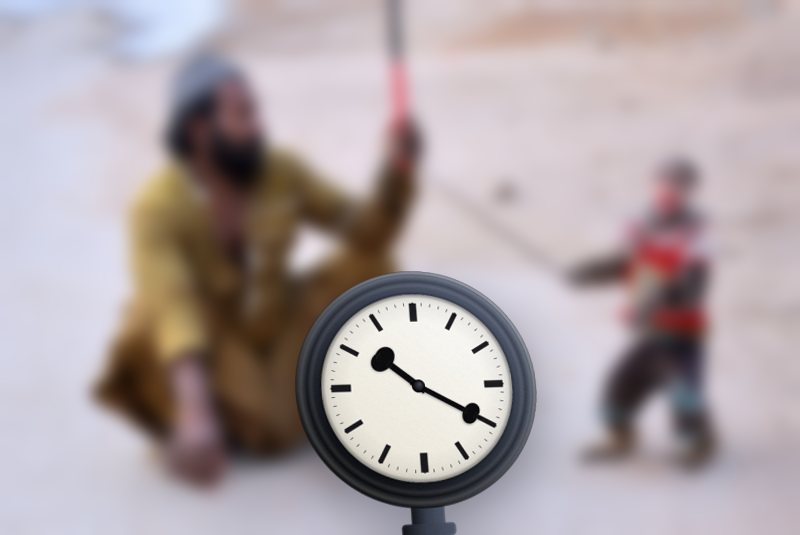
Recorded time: **10:20**
